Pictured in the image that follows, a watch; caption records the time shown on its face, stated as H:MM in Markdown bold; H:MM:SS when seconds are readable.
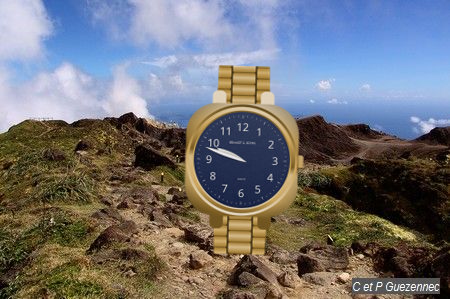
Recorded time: **9:48**
